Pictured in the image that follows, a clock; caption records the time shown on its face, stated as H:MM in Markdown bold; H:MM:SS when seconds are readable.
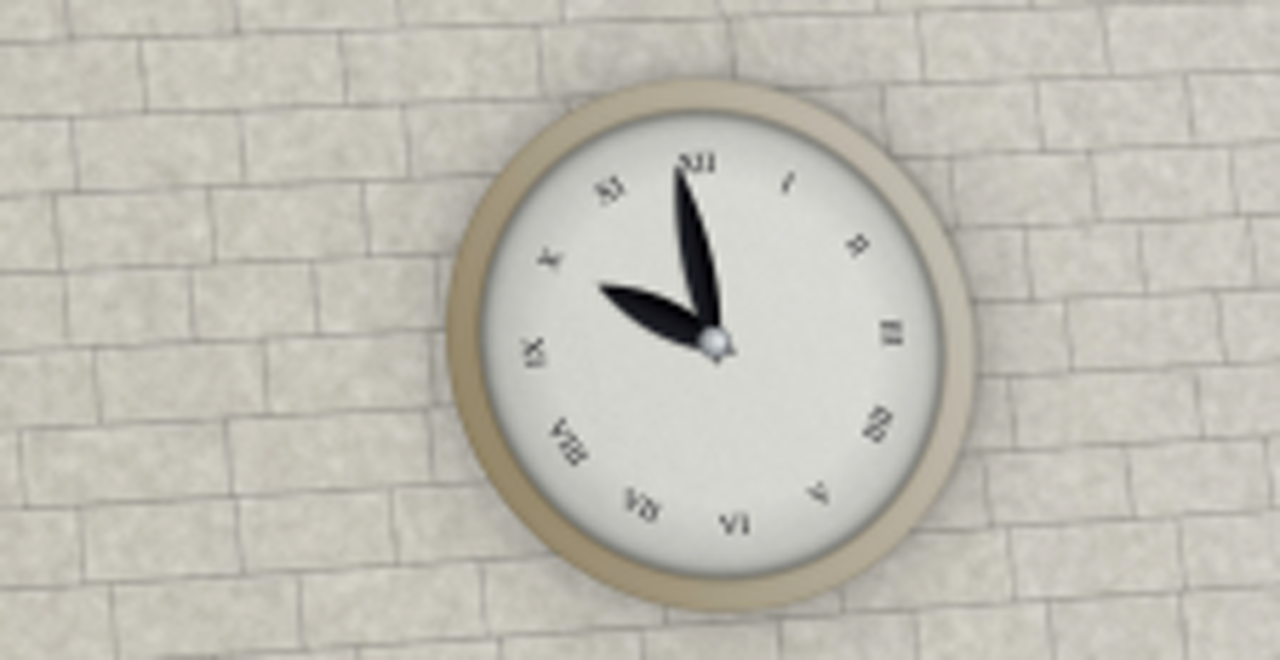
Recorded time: **9:59**
